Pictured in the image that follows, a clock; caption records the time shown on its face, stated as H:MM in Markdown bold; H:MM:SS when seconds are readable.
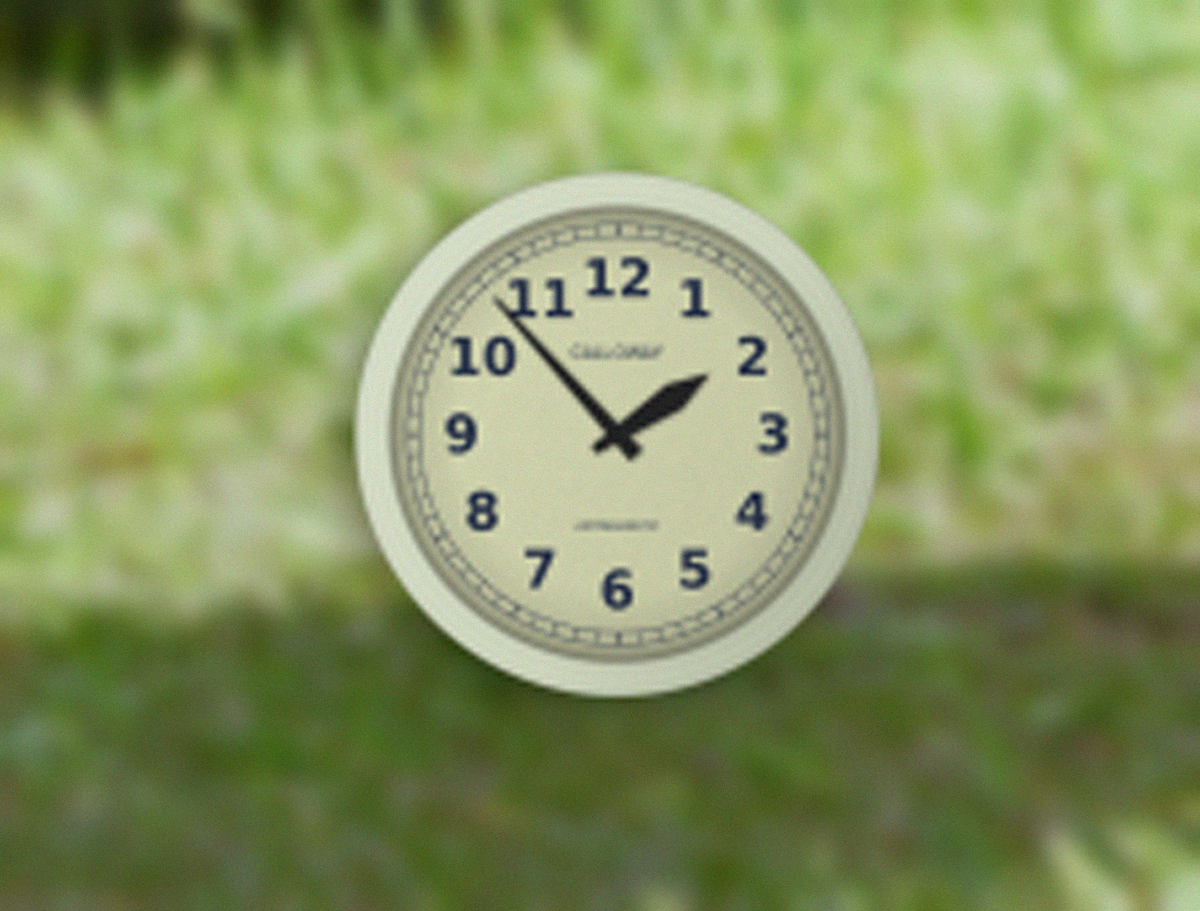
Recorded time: **1:53**
